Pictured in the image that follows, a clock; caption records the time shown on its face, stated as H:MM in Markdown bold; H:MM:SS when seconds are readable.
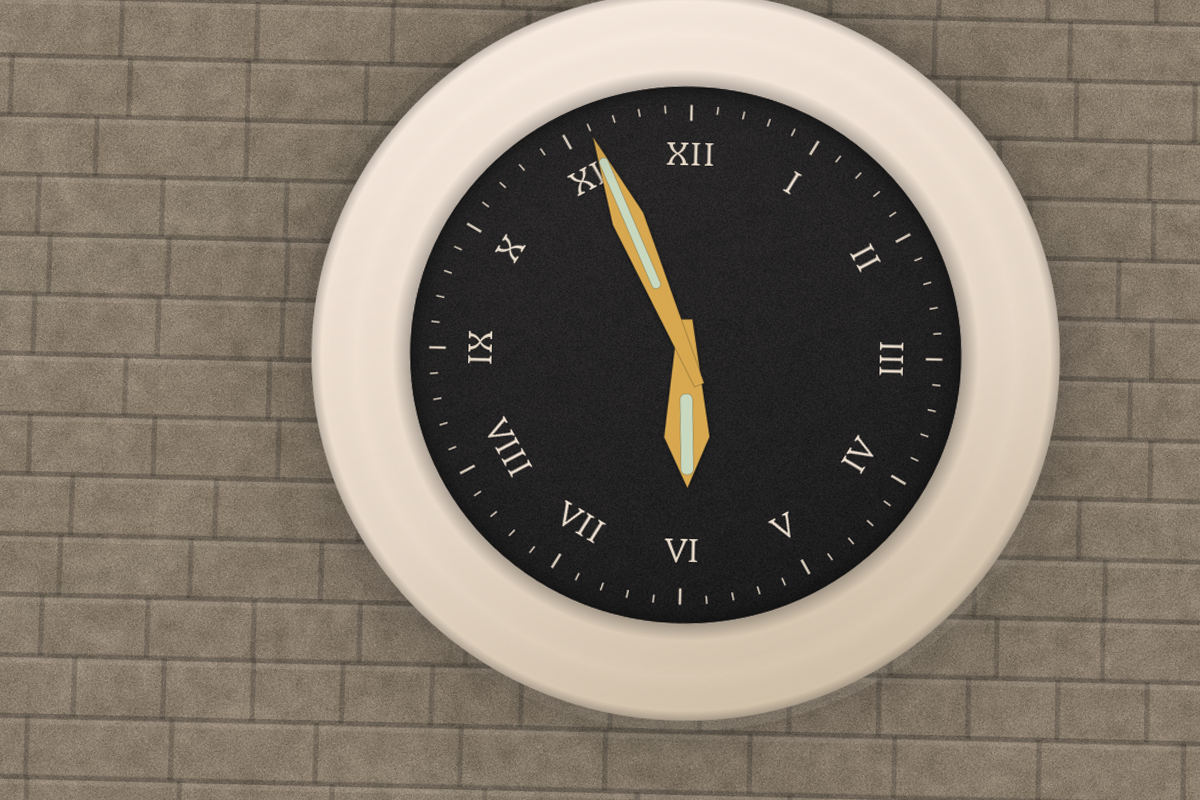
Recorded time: **5:56**
